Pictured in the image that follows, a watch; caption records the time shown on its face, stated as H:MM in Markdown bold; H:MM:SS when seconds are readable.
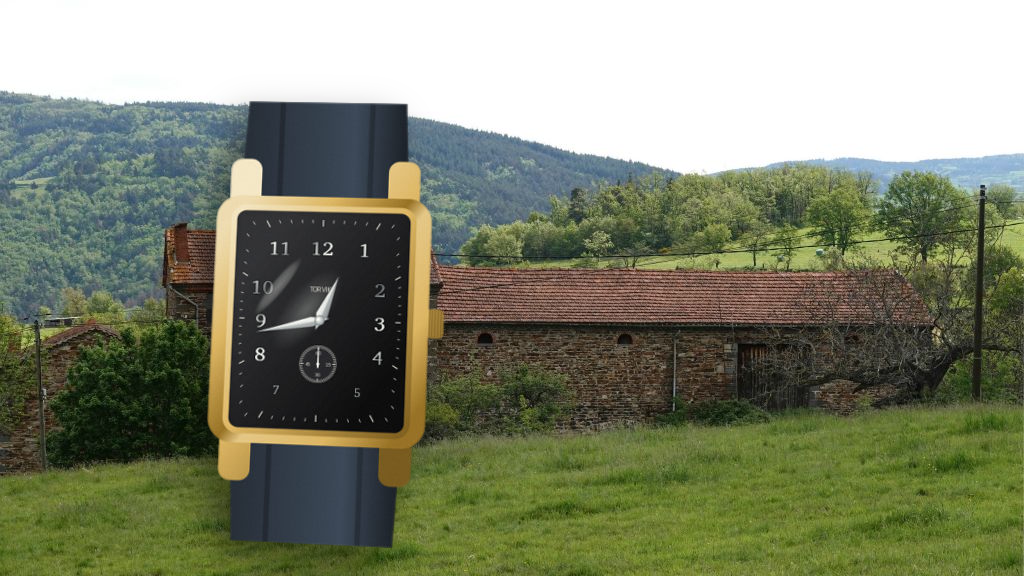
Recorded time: **12:43**
